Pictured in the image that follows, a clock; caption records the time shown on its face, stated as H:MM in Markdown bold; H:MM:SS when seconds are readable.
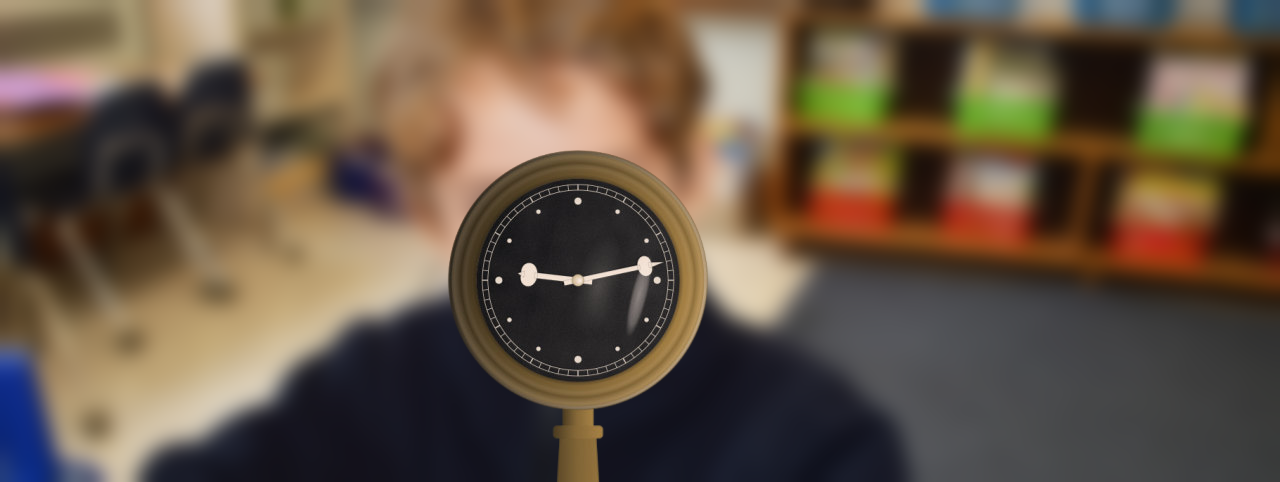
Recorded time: **9:13**
